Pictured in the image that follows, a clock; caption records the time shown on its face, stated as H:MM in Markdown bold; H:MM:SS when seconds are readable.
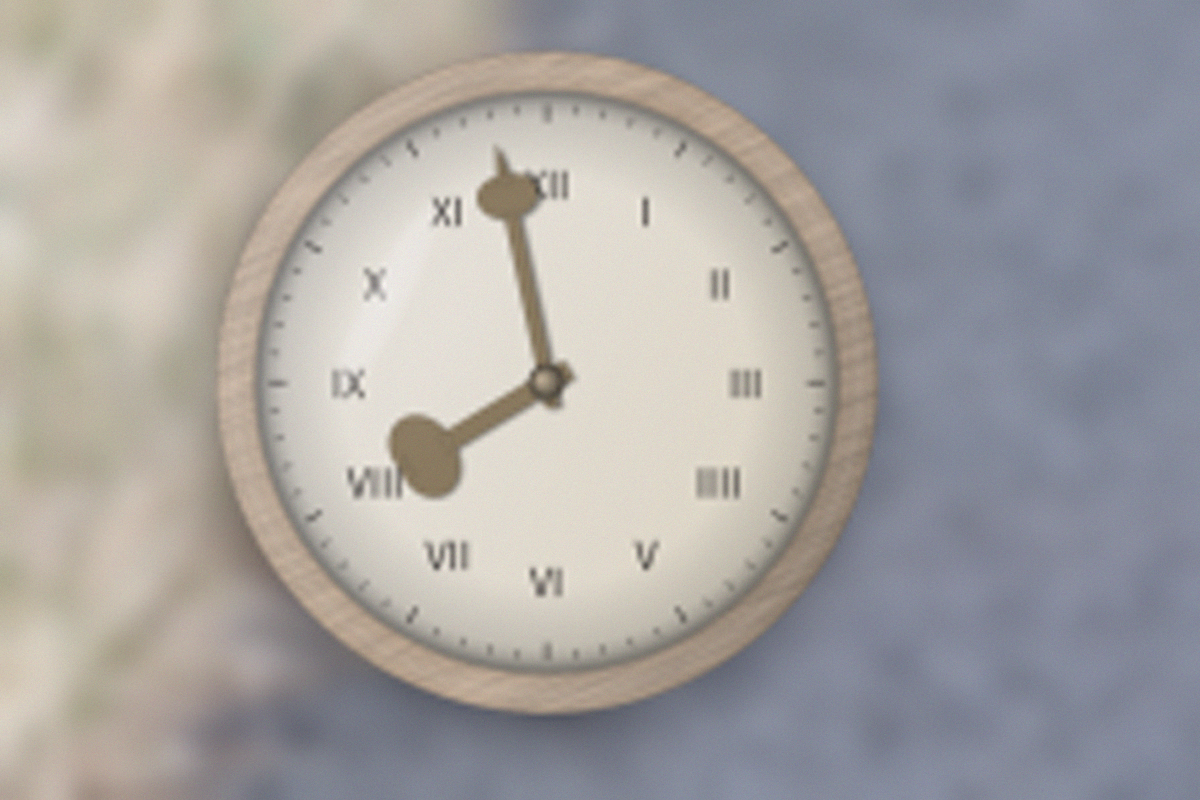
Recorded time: **7:58**
